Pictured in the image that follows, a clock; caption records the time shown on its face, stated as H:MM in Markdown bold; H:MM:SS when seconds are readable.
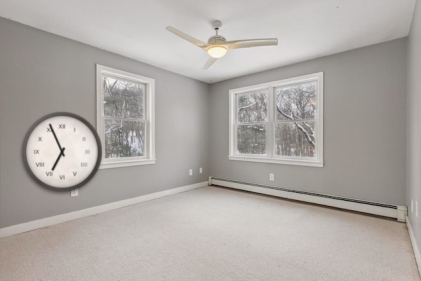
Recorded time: **6:56**
